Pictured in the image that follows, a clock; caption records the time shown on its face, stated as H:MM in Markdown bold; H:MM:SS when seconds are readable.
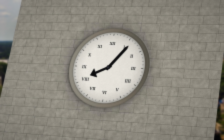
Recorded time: **8:06**
